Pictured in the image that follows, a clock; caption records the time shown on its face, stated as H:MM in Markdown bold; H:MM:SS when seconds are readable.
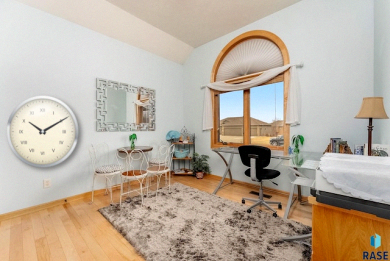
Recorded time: **10:10**
